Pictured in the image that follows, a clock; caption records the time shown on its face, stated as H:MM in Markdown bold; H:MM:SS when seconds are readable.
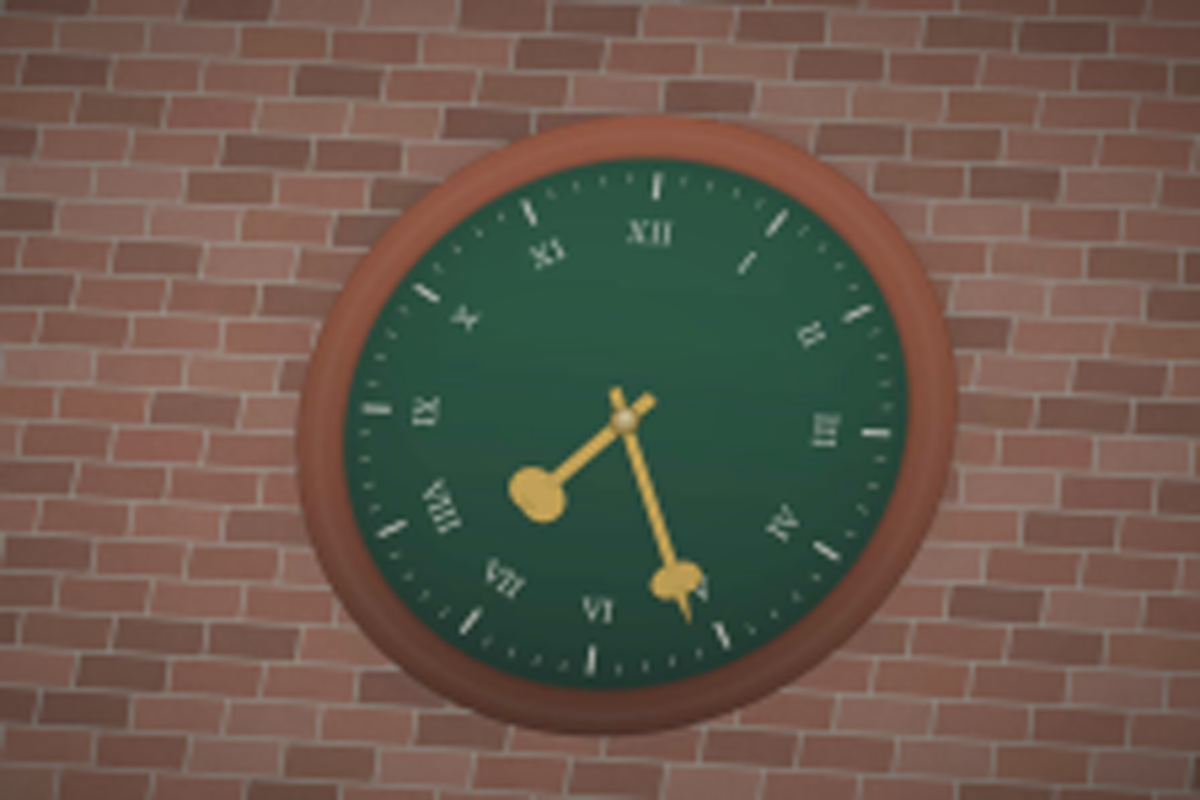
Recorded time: **7:26**
